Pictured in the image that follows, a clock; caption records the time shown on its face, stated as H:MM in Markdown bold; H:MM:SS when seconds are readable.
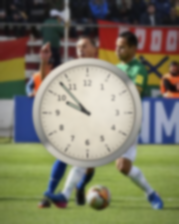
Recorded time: **9:53**
